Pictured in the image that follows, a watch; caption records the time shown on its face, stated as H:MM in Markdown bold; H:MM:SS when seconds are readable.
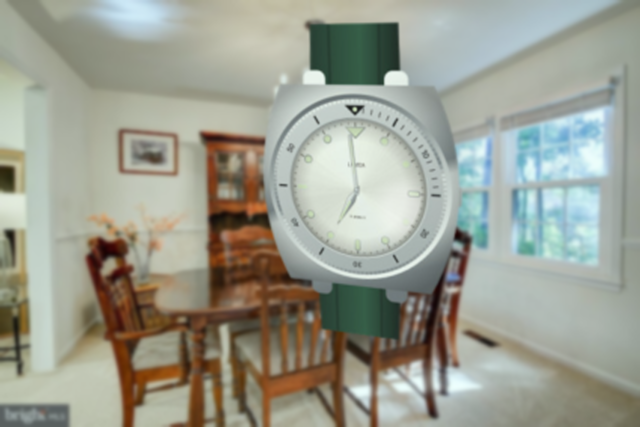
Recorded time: **6:59**
